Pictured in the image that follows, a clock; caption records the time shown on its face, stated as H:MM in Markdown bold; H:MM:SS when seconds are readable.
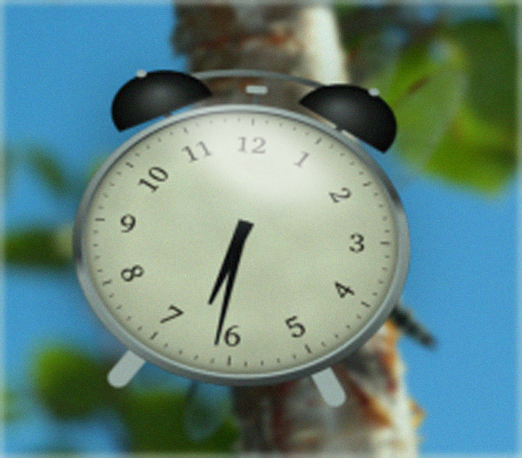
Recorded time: **6:31**
